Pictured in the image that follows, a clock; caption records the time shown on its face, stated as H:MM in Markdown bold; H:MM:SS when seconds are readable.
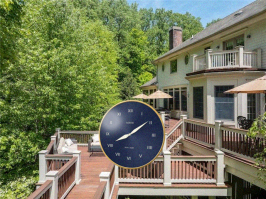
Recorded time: **8:09**
